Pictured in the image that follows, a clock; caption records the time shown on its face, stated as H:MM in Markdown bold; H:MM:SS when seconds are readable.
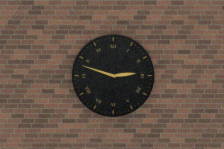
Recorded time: **2:48**
